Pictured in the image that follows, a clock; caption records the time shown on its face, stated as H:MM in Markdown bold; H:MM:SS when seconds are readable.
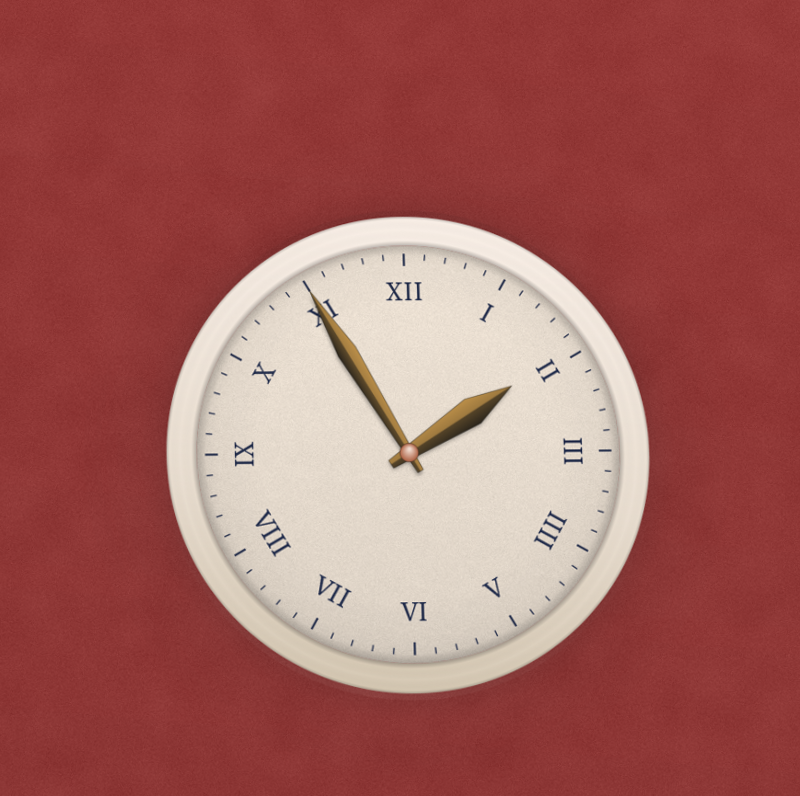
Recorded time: **1:55**
